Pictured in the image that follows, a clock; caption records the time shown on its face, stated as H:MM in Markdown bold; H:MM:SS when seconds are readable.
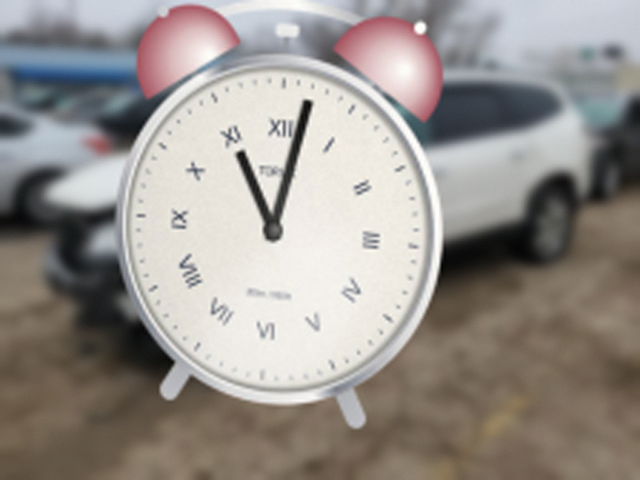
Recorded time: **11:02**
